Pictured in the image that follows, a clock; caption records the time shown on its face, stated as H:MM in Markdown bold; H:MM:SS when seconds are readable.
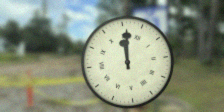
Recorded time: **10:56**
